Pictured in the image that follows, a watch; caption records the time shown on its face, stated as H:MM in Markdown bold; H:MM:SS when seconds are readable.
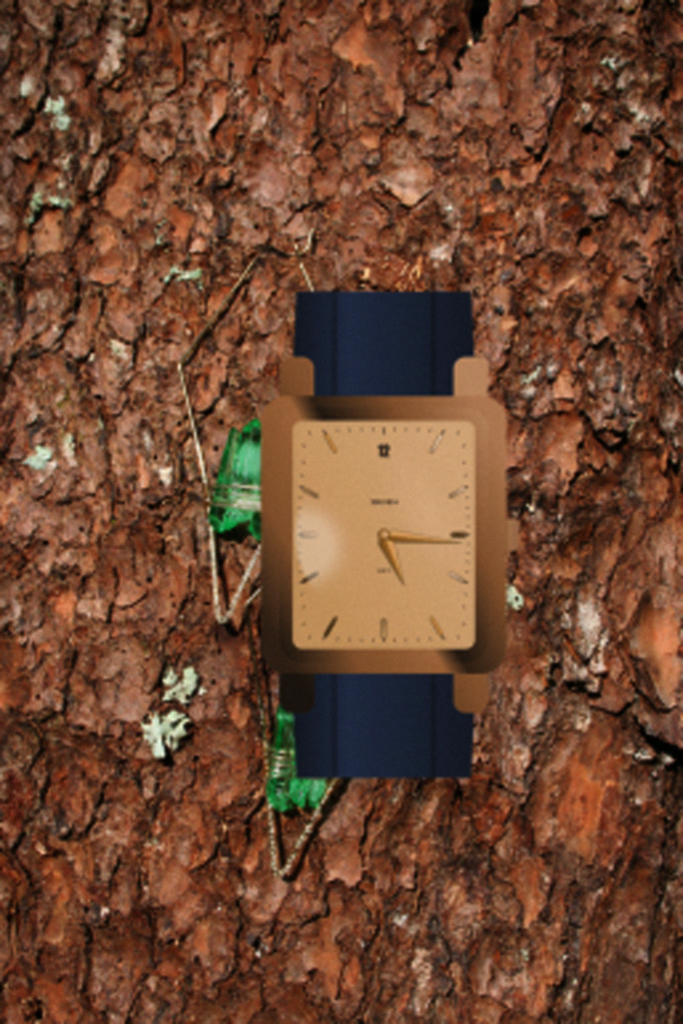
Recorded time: **5:16**
